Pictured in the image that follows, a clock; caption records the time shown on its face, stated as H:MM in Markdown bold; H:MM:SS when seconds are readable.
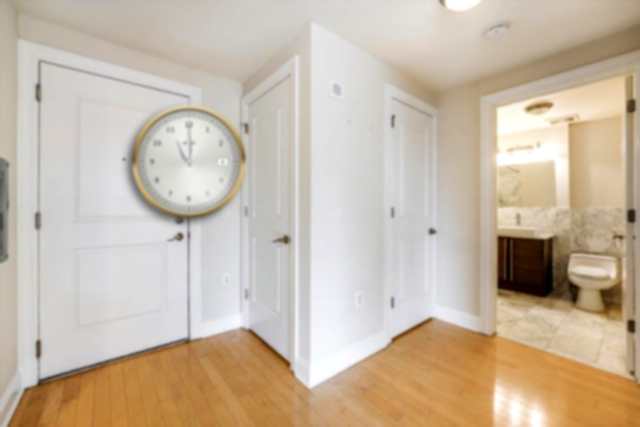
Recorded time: **11:00**
